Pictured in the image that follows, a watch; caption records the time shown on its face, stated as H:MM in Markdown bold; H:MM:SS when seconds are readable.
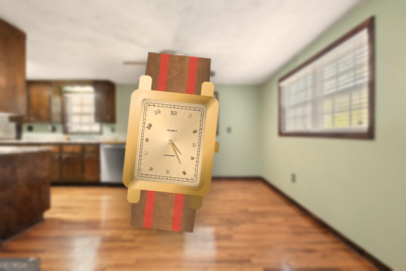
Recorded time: **4:25**
